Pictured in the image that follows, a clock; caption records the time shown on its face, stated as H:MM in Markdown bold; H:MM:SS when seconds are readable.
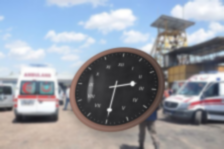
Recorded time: **2:30**
